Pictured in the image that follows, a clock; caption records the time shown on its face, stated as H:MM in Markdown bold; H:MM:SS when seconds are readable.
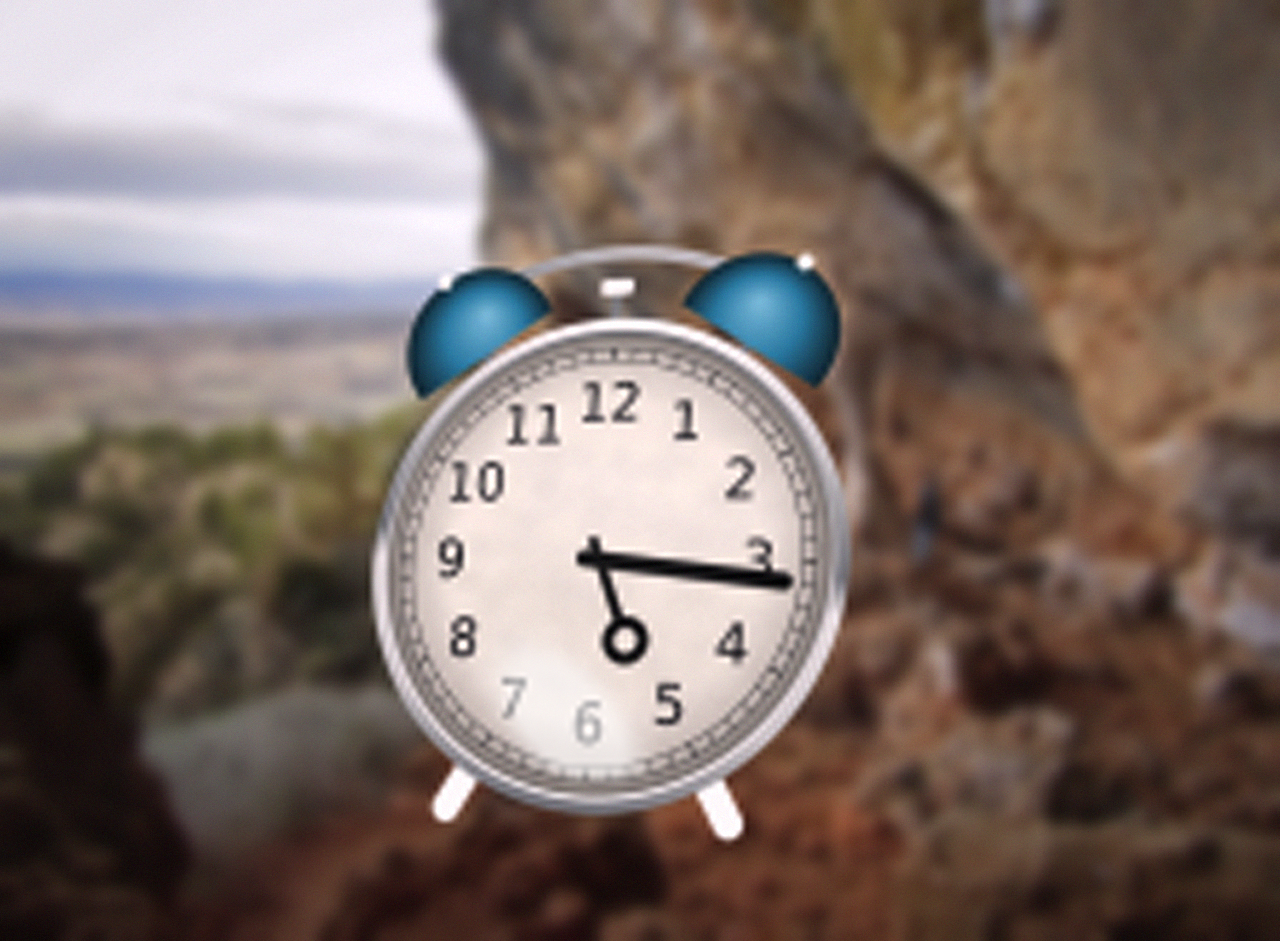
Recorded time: **5:16**
